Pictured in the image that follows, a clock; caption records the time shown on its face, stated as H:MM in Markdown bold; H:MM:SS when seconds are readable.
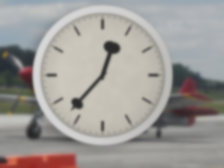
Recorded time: **12:37**
